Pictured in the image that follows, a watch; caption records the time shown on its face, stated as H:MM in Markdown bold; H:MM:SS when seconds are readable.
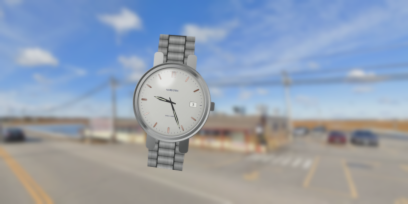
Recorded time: **9:26**
